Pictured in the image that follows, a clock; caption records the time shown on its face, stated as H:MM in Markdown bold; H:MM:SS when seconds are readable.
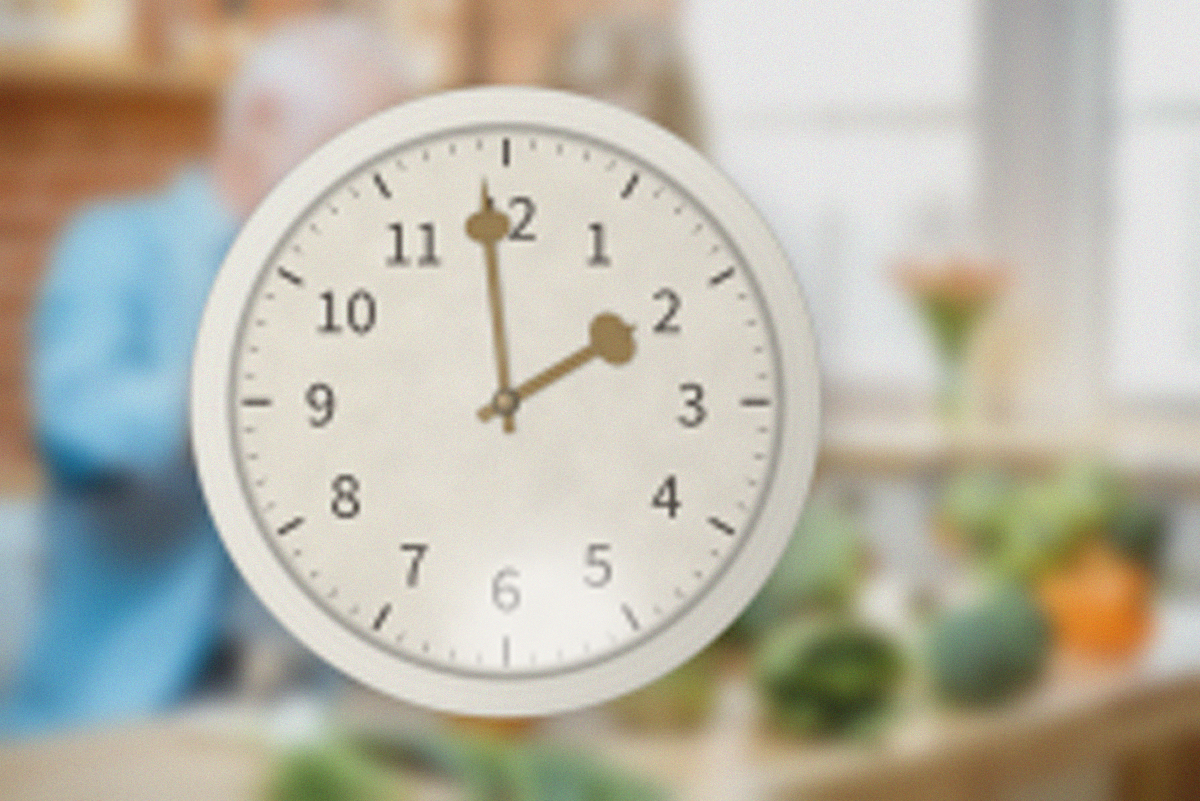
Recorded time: **1:59**
